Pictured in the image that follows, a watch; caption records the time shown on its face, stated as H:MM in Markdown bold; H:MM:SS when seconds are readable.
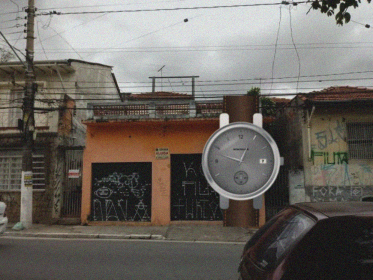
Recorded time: **12:48**
